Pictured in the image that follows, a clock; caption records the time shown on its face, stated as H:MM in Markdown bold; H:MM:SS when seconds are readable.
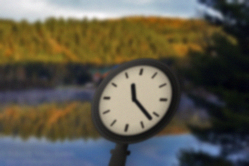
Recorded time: **11:22**
